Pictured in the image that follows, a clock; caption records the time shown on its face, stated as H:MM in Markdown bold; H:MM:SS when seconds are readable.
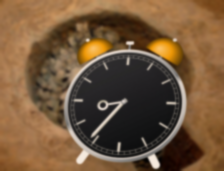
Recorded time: **8:36**
